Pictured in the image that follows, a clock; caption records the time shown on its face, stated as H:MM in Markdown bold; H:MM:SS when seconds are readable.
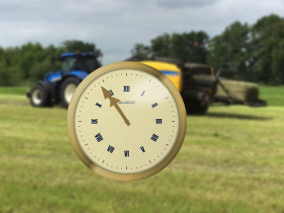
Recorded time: **10:54**
